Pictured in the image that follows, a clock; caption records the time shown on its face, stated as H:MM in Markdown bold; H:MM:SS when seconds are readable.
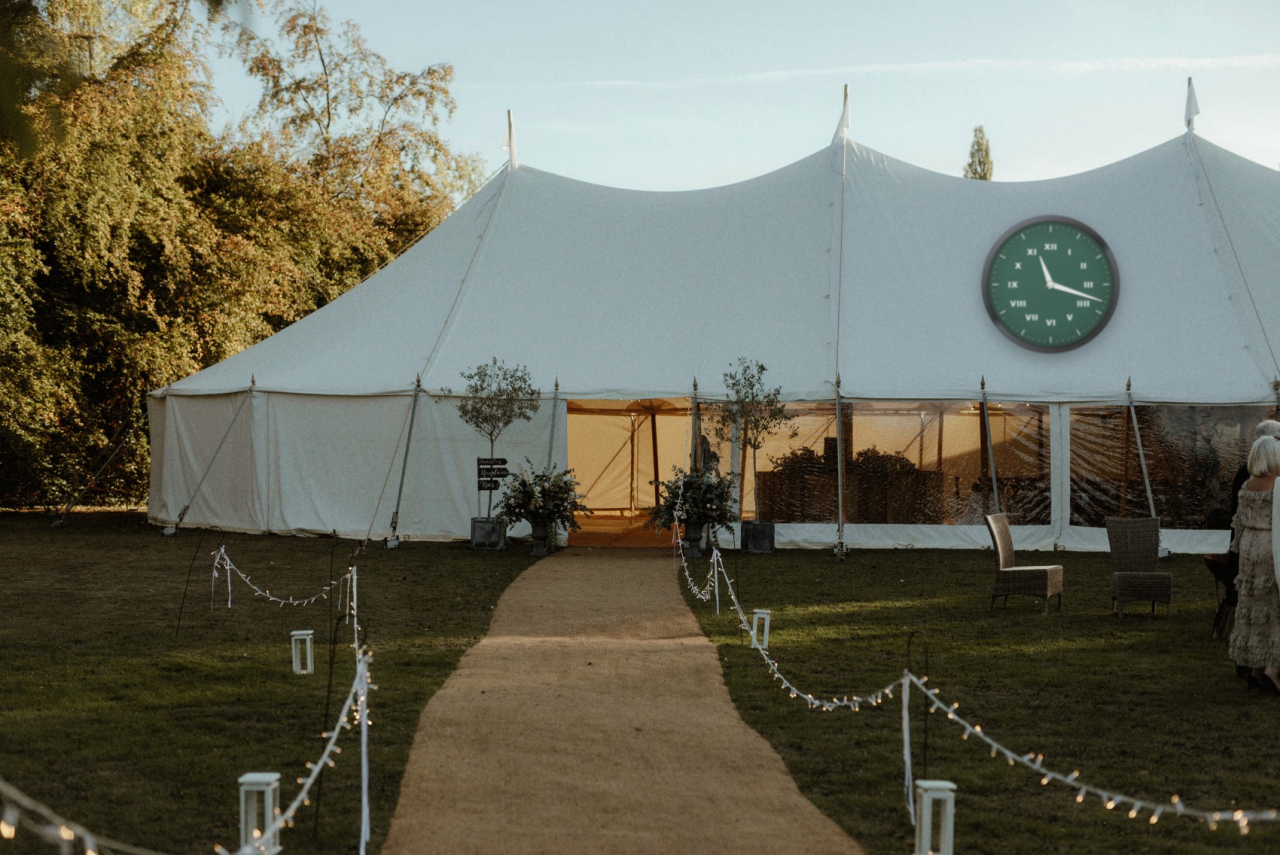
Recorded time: **11:18**
